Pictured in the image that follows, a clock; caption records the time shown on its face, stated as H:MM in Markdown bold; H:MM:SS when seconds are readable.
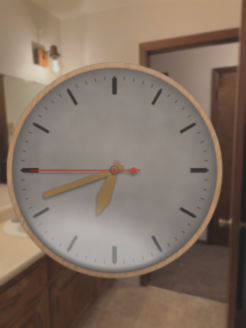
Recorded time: **6:41:45**
